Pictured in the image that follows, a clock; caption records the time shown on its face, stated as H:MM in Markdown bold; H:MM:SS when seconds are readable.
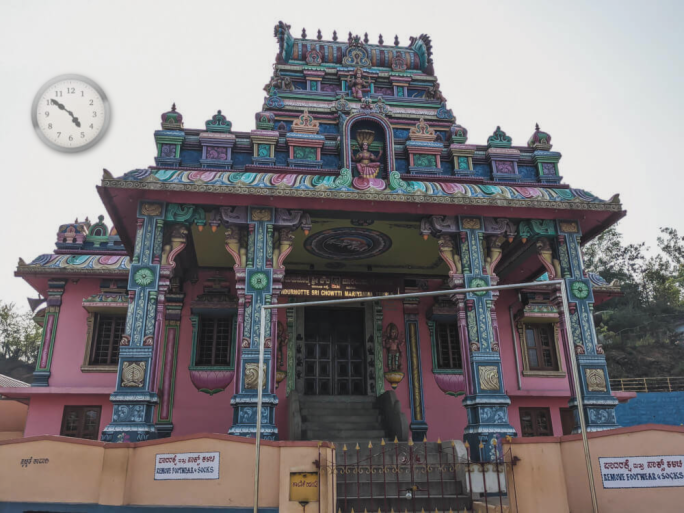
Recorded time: **4:51**
